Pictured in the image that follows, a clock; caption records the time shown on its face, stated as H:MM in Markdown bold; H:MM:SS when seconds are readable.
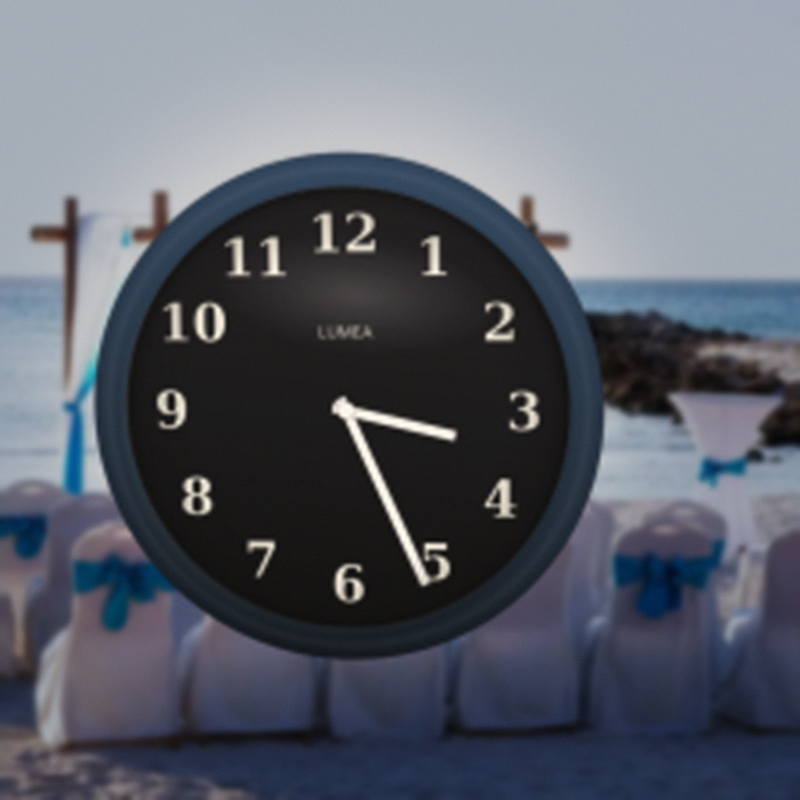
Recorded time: **3:26**
